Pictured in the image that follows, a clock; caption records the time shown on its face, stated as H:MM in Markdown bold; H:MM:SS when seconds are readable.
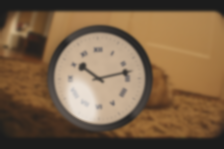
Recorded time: **10:13**
